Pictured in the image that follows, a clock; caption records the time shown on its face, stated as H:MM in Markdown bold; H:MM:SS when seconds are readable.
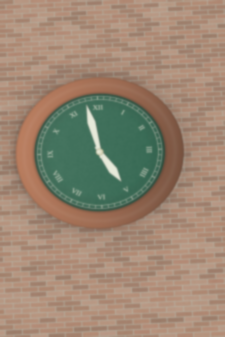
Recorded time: **4:58**
